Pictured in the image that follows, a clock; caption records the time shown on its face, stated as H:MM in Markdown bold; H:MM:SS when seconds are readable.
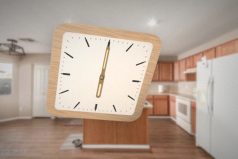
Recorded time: **6:00**
